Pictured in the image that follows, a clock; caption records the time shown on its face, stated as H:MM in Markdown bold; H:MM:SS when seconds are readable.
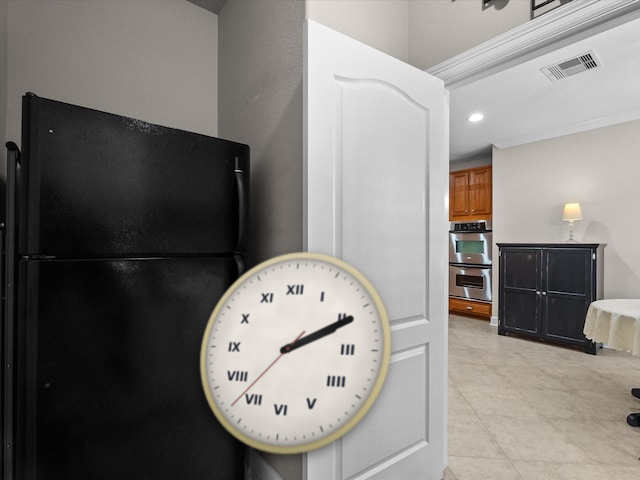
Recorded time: **2:10:37**
